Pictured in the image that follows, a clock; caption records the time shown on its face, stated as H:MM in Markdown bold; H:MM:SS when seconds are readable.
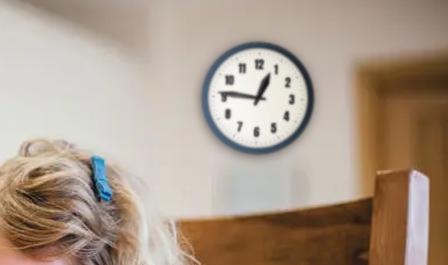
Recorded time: **12:46**
